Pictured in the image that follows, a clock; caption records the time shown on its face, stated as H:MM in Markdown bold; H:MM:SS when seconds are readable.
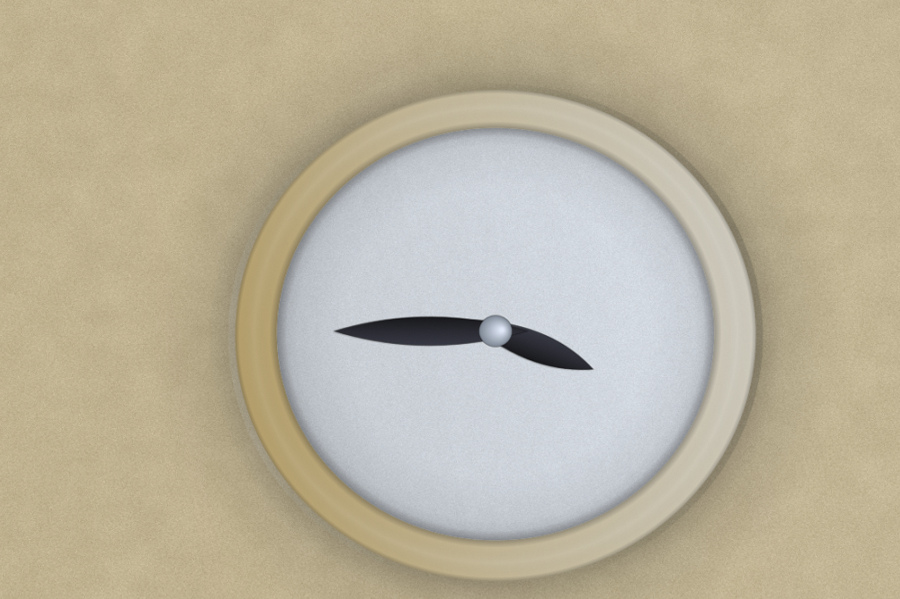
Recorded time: **3:45**
